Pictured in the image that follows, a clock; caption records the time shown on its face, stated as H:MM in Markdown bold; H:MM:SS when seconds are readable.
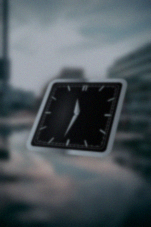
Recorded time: **11:32**
